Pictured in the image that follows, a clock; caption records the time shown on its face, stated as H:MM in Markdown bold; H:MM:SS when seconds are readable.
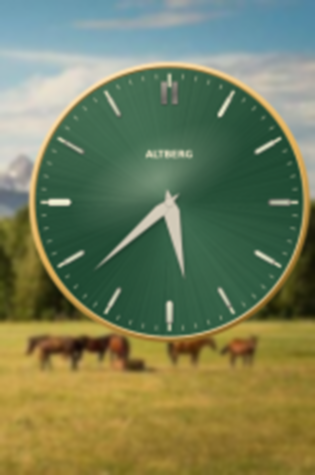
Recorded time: **5:38**
